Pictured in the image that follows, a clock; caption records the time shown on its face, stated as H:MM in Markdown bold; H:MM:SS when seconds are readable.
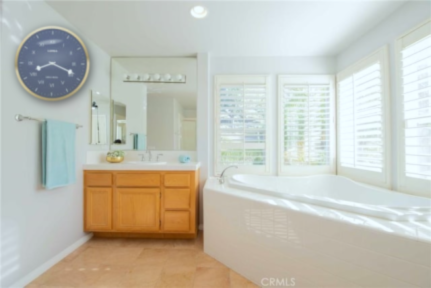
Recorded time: **8:19**
